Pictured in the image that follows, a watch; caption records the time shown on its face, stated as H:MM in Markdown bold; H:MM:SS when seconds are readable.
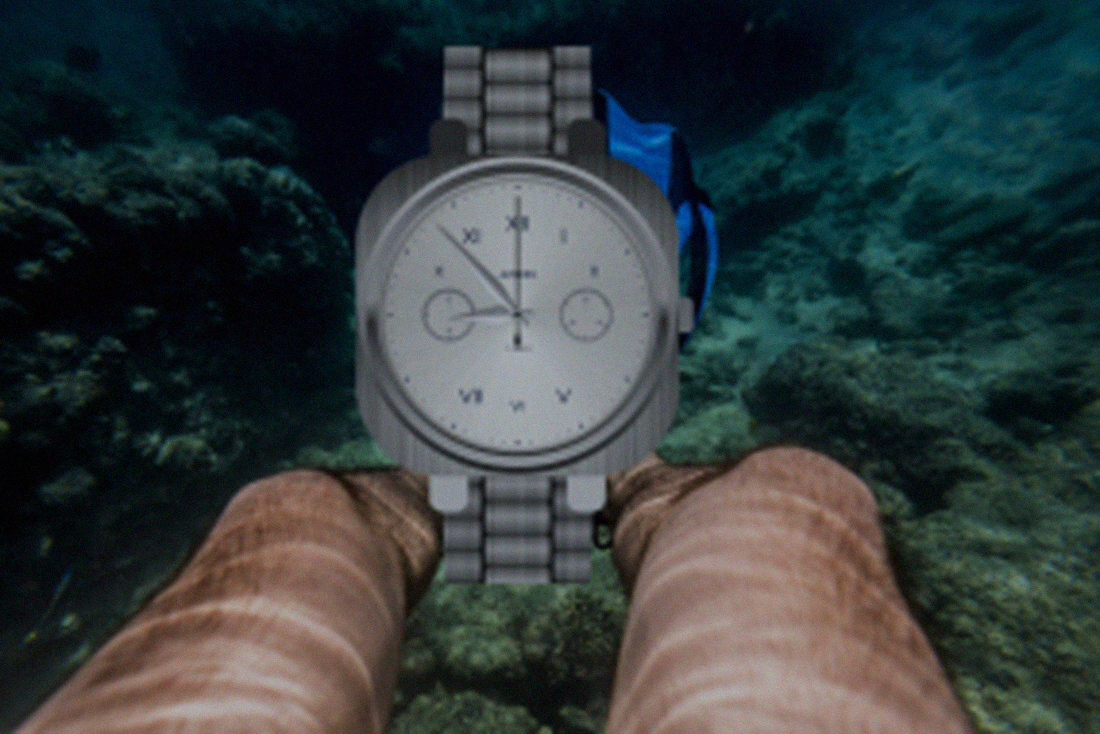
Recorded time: **8:53**
